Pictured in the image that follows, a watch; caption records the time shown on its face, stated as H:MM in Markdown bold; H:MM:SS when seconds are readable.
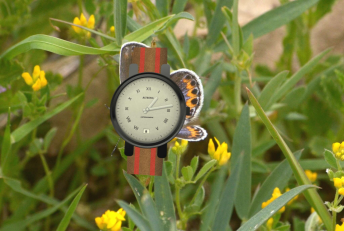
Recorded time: **1:13**
